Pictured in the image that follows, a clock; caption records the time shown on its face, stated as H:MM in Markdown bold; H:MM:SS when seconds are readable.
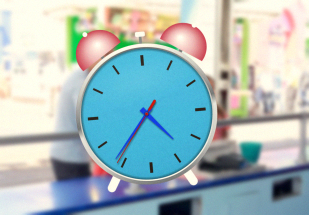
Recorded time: **4:36:36**
